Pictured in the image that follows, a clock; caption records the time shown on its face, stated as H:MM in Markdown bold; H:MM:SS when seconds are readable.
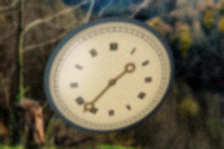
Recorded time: **1:37**
